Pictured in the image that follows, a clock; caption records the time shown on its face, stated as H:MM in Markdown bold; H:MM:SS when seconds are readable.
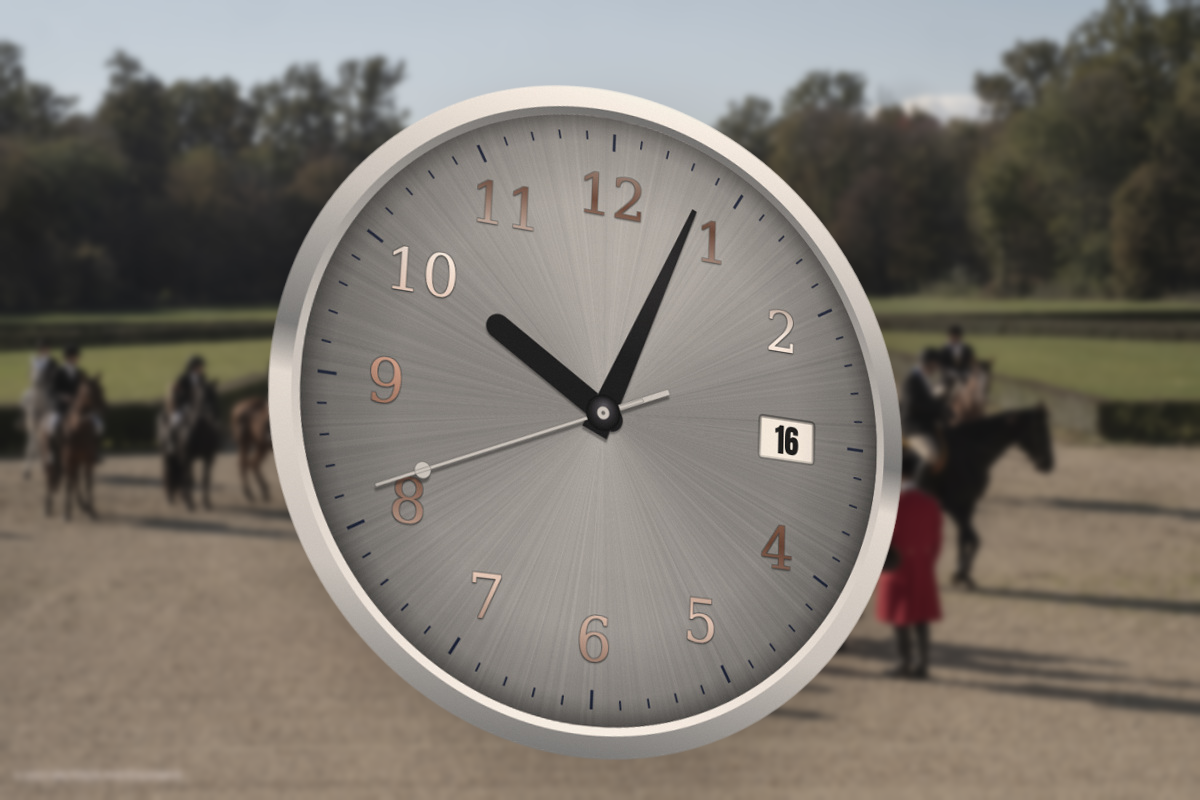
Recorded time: **10:03:41**
